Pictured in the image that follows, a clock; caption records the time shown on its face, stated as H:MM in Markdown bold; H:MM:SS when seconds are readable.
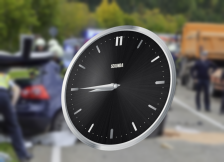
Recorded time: **8:45**
